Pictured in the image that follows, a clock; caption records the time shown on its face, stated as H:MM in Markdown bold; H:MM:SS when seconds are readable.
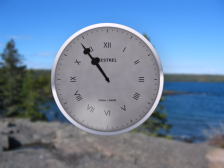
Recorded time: **10:54**
